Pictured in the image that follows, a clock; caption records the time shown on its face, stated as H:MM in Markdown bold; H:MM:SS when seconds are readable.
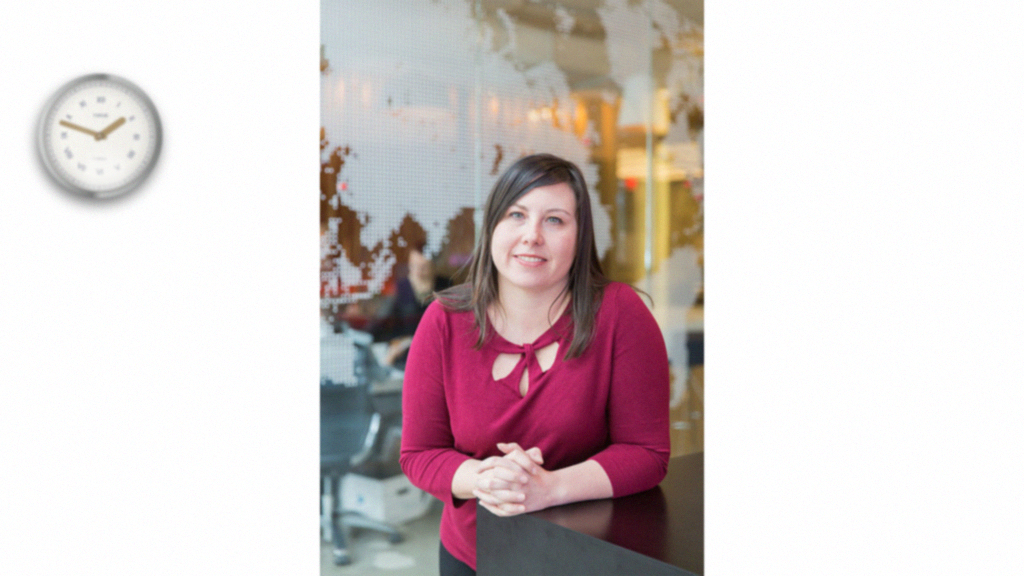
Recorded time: **1:48**
